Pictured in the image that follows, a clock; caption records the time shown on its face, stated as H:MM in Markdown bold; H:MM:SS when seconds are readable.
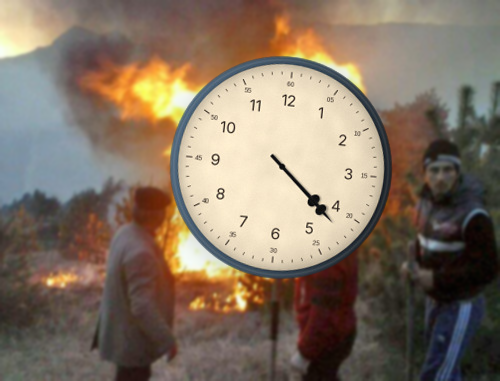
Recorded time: **4:22**
